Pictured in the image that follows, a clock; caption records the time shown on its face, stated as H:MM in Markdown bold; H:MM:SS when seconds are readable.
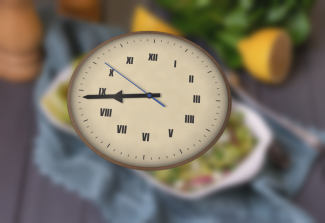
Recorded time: **8:43:51**
